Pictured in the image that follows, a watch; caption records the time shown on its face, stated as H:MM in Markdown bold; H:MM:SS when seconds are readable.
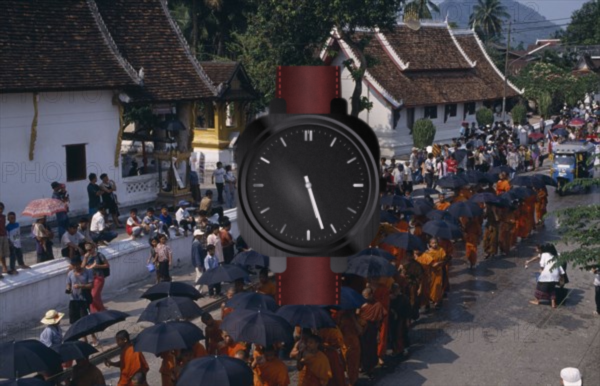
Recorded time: **5:27**
